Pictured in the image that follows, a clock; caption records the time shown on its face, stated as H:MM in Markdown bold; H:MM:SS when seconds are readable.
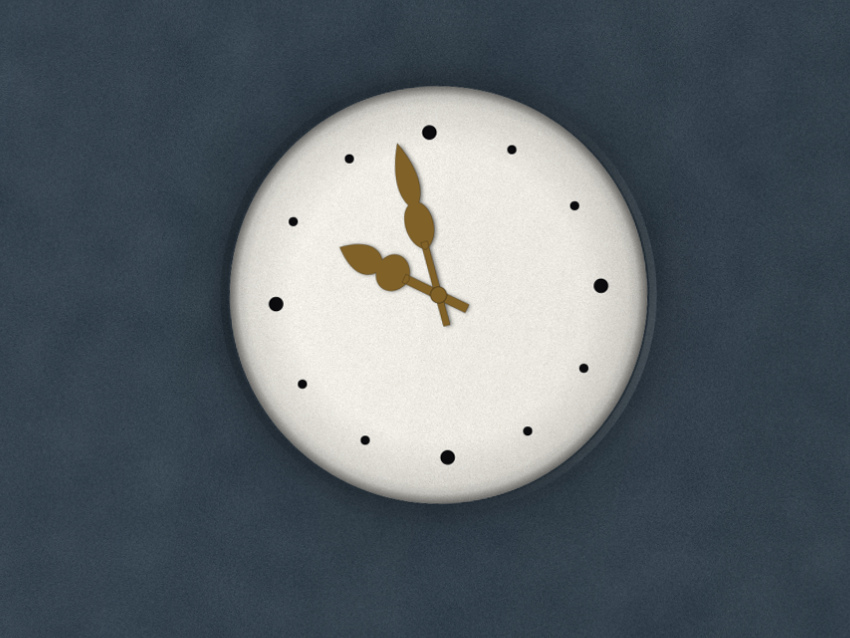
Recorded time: **9:58**
